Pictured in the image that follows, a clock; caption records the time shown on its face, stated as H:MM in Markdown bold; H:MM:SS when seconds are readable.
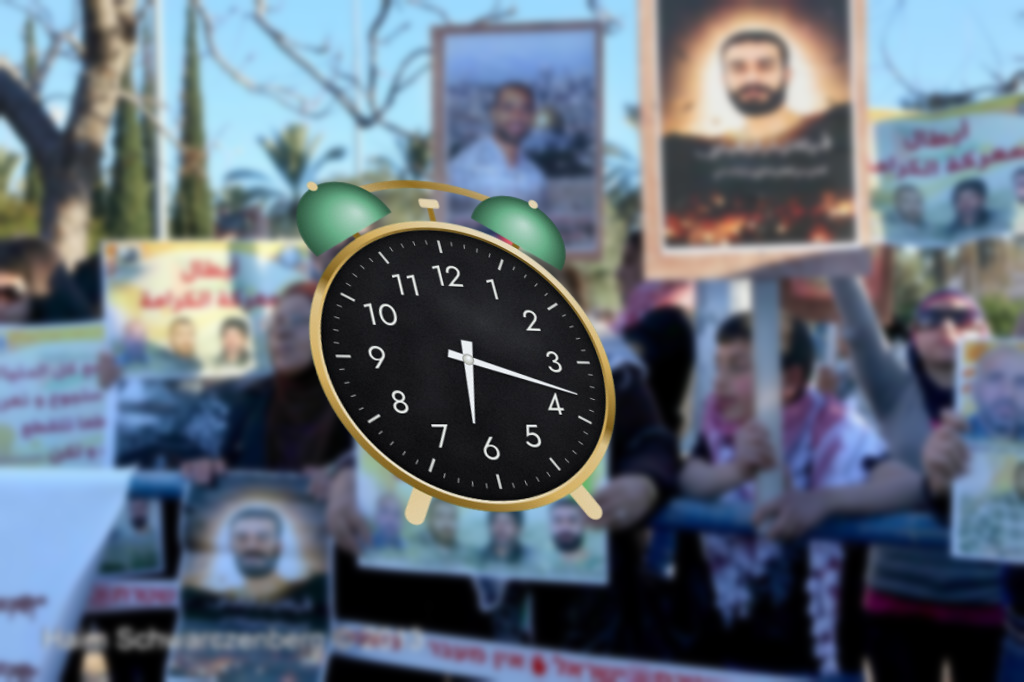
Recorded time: **6:18**
